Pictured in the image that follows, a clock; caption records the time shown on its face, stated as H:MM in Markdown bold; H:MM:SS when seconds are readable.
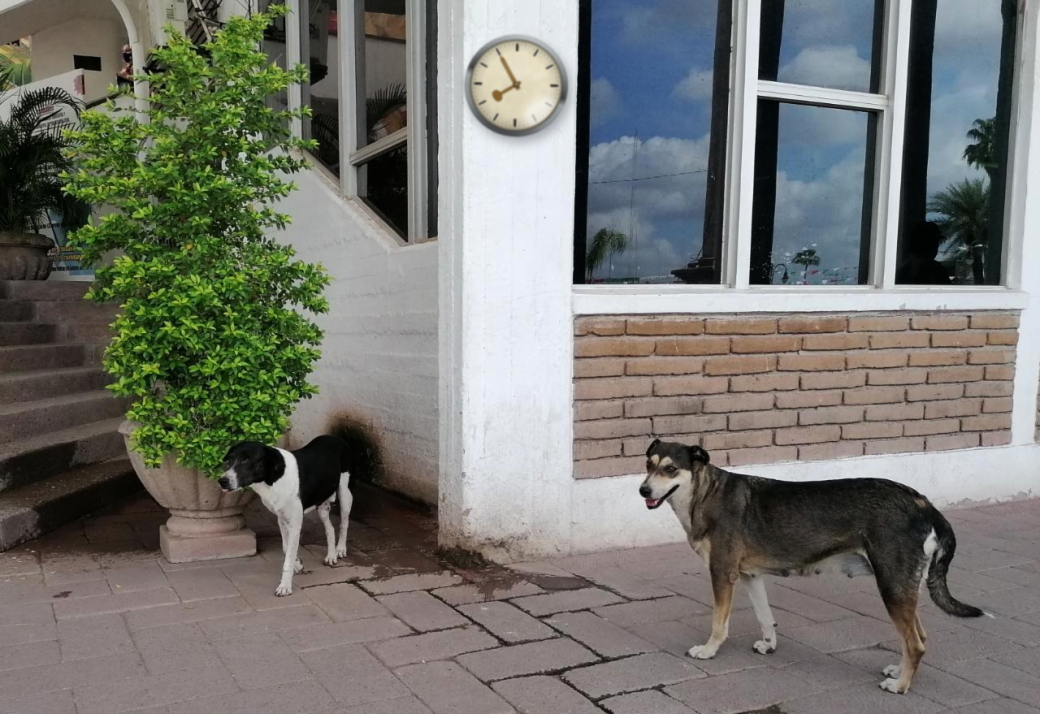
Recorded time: **7:55**
